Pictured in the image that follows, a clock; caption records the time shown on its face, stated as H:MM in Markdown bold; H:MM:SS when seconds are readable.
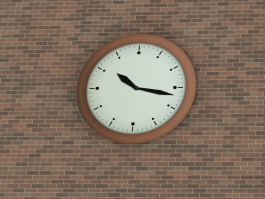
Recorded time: **10:17**
